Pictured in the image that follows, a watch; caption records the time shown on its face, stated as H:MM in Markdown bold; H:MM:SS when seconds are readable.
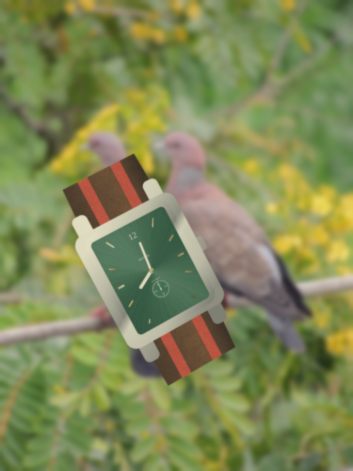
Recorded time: **8:01**
